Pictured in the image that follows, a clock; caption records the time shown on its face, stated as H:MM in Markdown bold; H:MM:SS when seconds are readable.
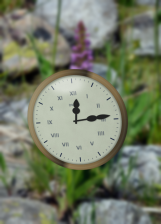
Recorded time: **12:14**
